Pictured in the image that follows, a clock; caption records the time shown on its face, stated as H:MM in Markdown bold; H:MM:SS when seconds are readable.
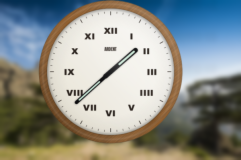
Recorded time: **1:38**
